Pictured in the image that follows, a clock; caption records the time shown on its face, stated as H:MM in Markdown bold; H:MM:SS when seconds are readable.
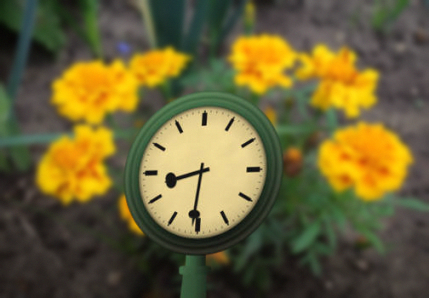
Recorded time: **8:31**
